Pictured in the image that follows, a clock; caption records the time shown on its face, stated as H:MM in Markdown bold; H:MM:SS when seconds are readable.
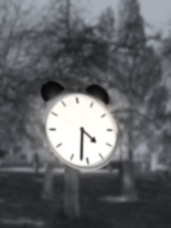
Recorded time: **4:32**
